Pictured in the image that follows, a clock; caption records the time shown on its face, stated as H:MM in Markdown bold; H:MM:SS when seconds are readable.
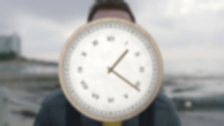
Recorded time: **1:21**
